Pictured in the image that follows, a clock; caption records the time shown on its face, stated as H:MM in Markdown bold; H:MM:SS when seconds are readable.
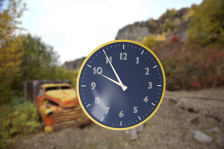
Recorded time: **9:55**
